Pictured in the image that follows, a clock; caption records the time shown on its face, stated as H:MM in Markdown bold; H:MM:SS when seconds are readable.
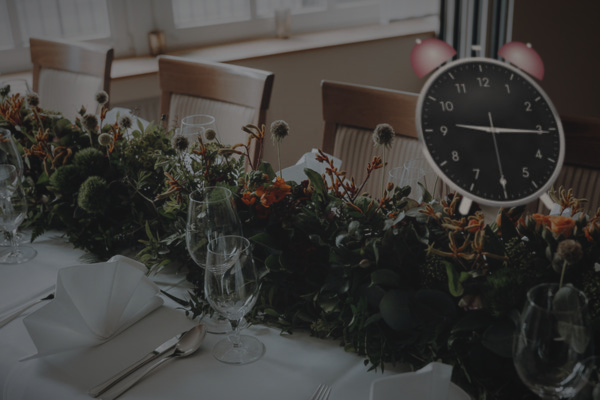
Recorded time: **9:15:30**
